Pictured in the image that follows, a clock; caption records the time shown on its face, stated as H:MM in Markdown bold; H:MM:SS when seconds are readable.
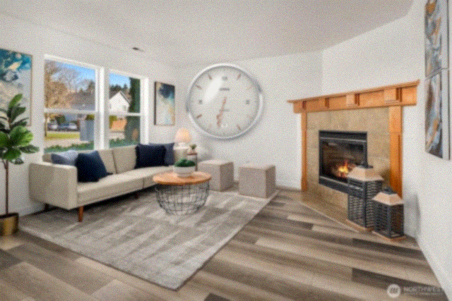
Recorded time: **6:32**
